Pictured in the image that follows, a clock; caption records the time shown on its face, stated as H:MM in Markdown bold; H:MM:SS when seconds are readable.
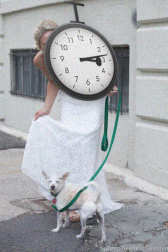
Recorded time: **3:13**
